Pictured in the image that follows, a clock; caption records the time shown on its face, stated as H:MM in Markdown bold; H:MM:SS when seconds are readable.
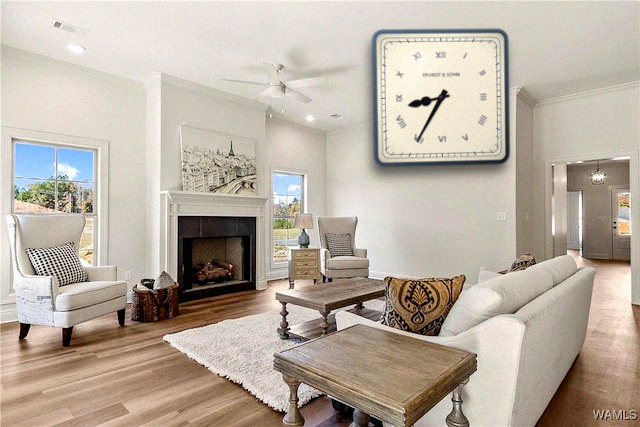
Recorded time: **8:35**
